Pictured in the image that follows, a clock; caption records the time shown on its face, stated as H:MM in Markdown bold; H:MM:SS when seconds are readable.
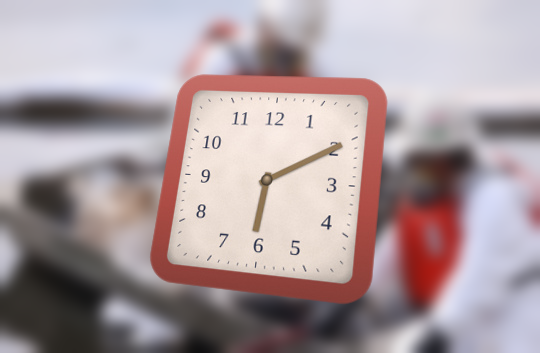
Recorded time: **6:10**
